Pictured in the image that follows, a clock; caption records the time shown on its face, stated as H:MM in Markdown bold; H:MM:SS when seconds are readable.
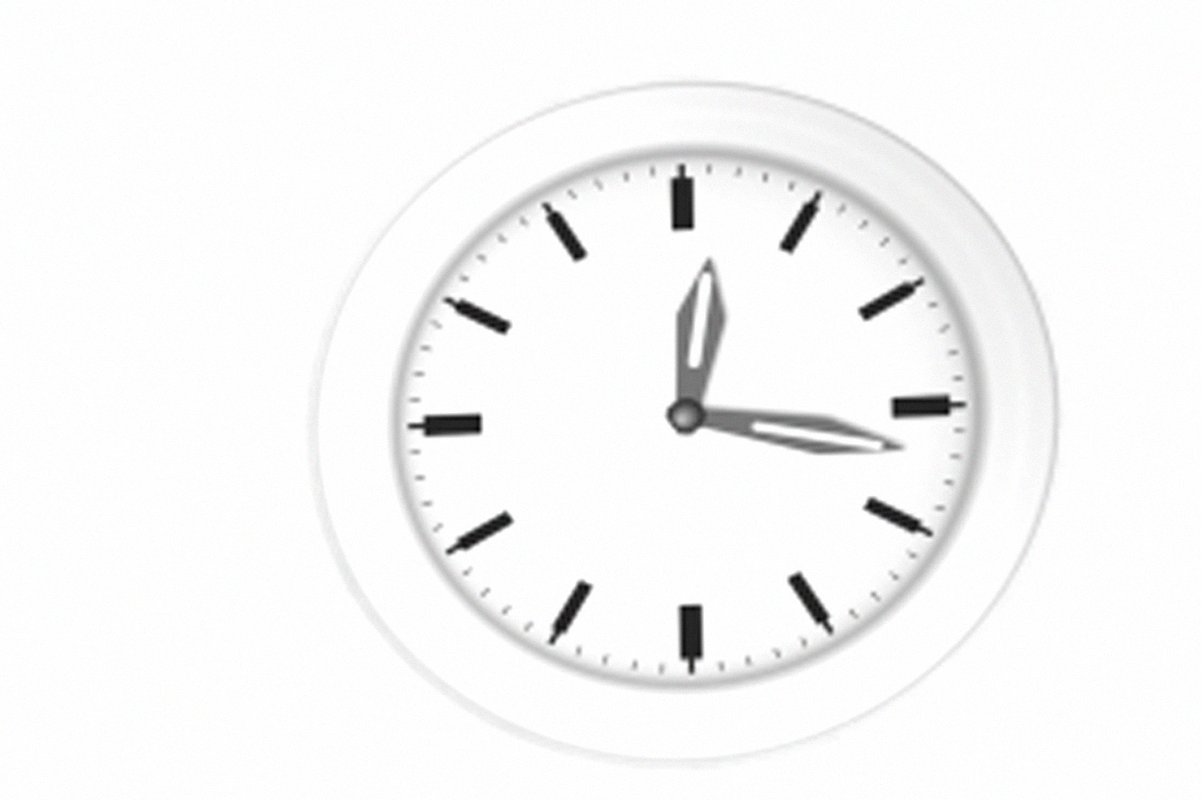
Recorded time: **12:17**
